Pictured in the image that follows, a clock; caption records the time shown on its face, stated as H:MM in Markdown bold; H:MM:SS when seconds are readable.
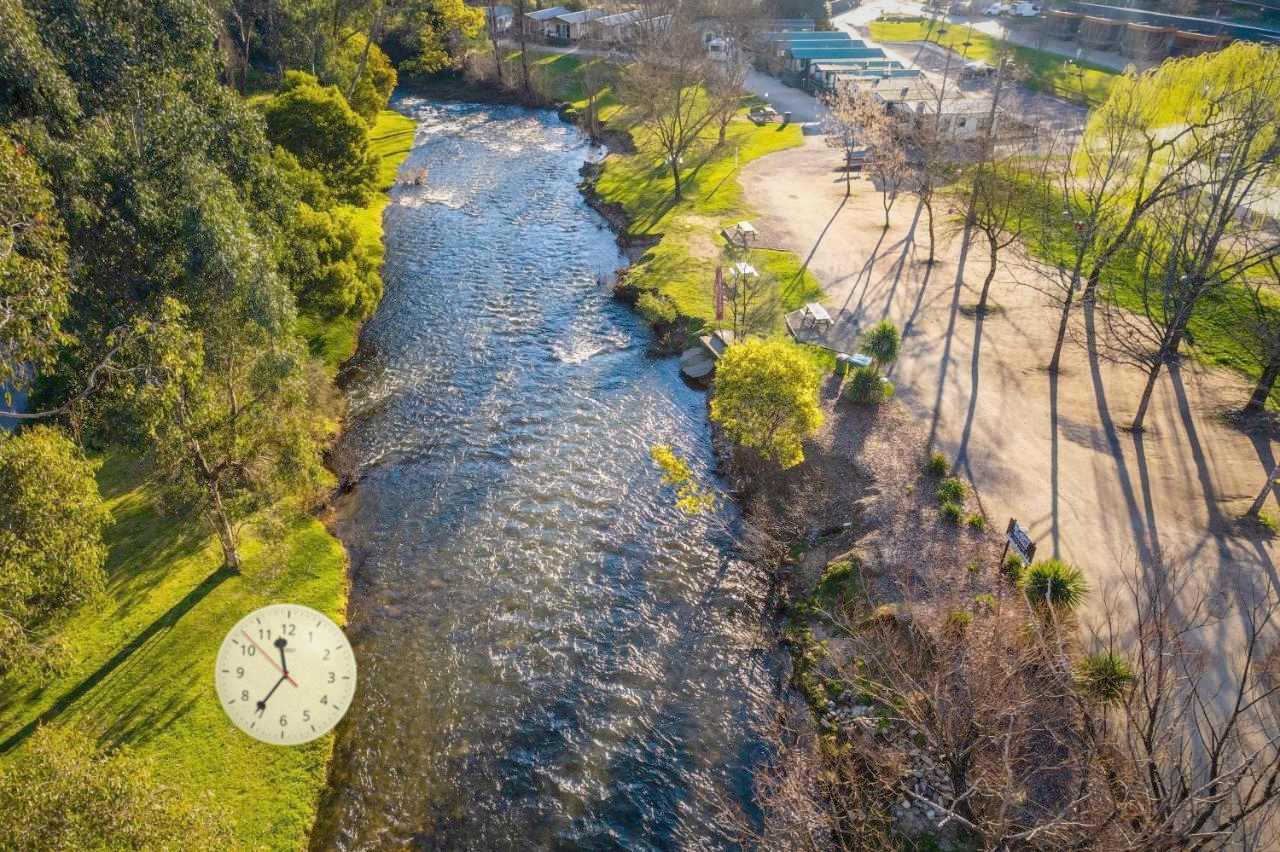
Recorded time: **11:35:52**
